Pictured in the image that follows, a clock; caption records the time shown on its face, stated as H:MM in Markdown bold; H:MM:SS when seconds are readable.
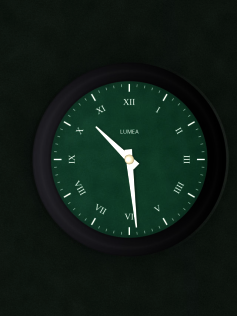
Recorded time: **10:29**
